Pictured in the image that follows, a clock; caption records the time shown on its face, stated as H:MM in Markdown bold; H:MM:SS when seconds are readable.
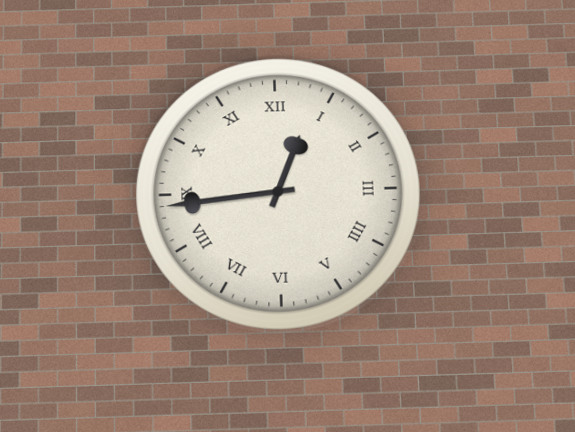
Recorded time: **12:44**
